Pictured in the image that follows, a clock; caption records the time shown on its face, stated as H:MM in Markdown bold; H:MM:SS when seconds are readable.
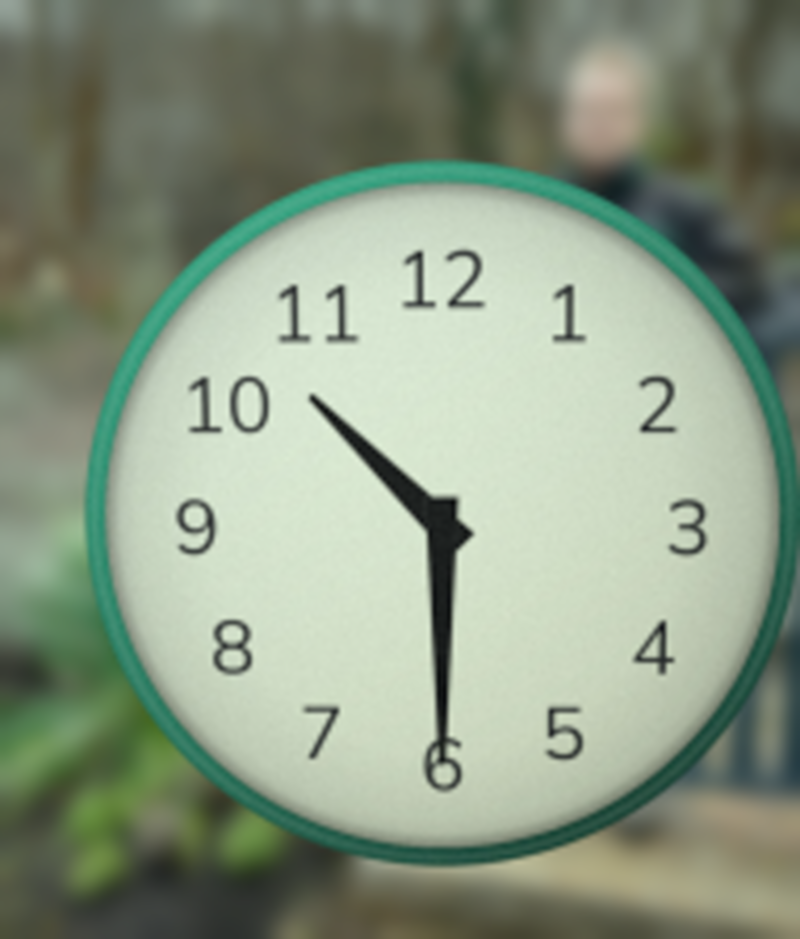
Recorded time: **10:30**
